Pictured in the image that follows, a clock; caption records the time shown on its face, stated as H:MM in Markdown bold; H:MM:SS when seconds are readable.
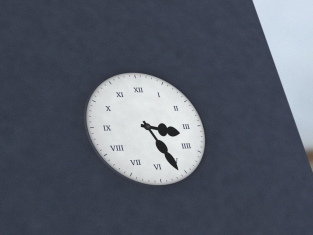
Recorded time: **3:26**
